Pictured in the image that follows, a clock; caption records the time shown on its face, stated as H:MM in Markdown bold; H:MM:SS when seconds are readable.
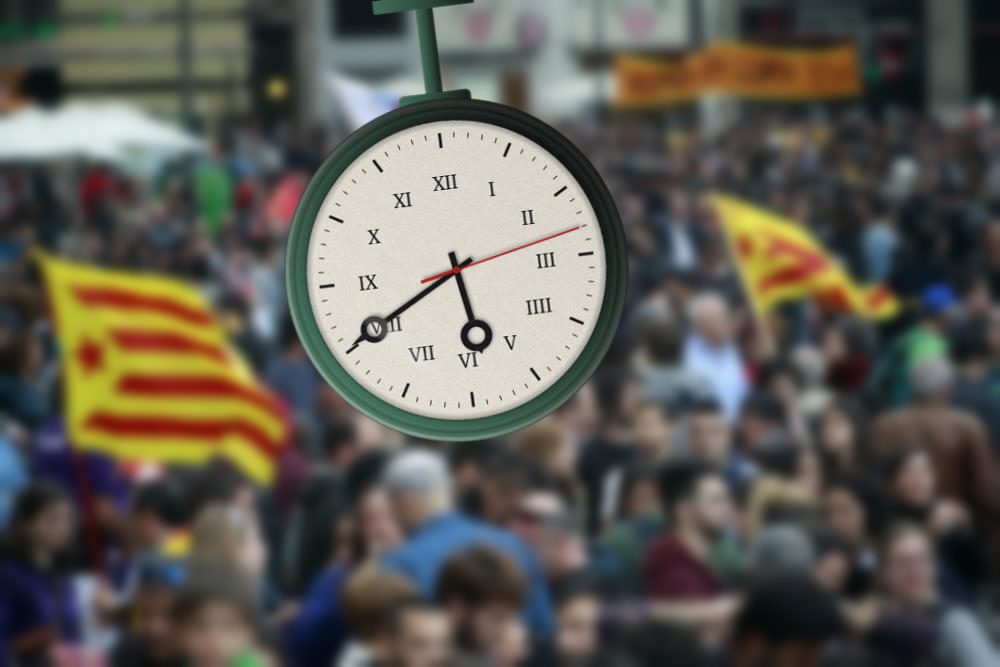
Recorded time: **5:40:13**
